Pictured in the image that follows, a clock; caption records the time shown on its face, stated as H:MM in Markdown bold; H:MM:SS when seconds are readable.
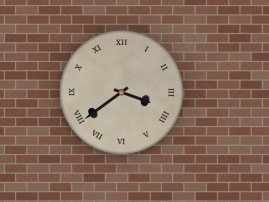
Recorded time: **3:39**
